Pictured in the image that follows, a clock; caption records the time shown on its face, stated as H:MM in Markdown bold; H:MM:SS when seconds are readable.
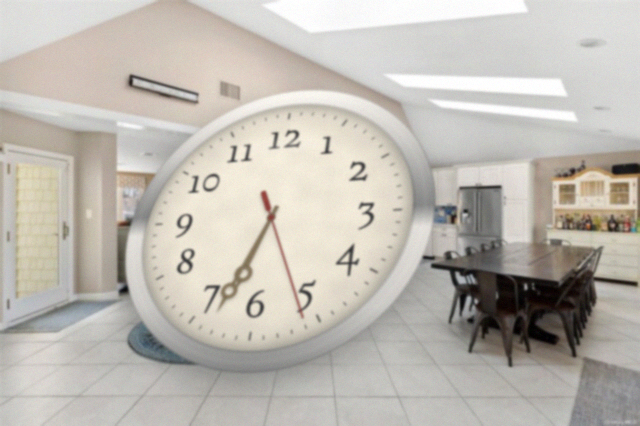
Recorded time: **6:33:26**
